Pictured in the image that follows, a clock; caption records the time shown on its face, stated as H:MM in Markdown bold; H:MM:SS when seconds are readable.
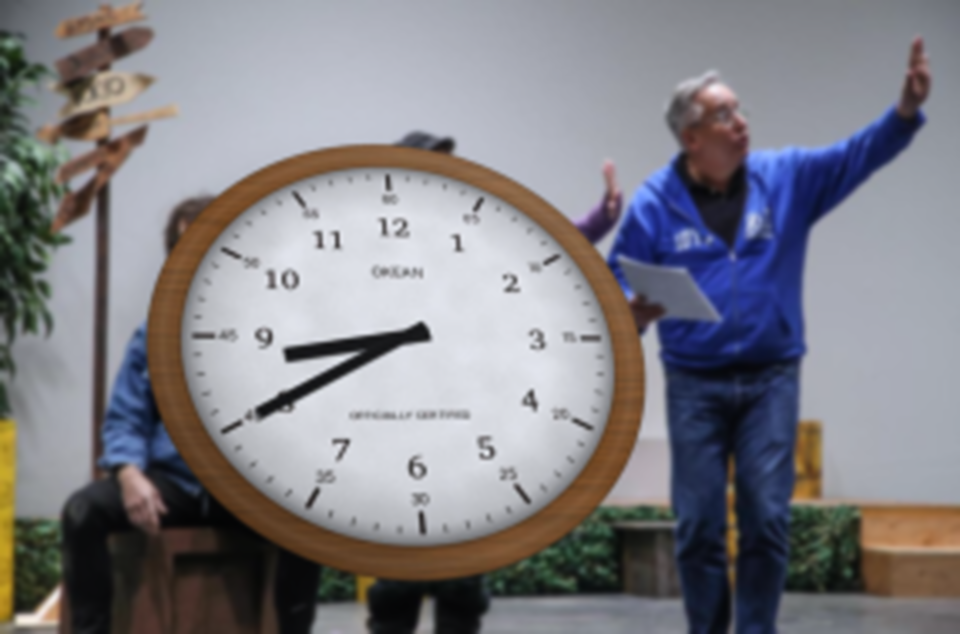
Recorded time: **8:40**
